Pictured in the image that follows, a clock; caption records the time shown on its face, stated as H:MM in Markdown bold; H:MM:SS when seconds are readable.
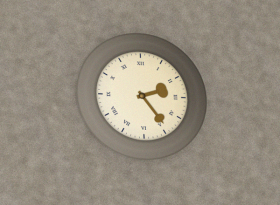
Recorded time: **2:24**
